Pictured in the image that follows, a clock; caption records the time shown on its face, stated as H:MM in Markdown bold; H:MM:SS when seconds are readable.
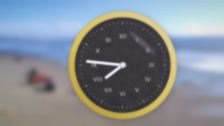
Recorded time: **7:46**
